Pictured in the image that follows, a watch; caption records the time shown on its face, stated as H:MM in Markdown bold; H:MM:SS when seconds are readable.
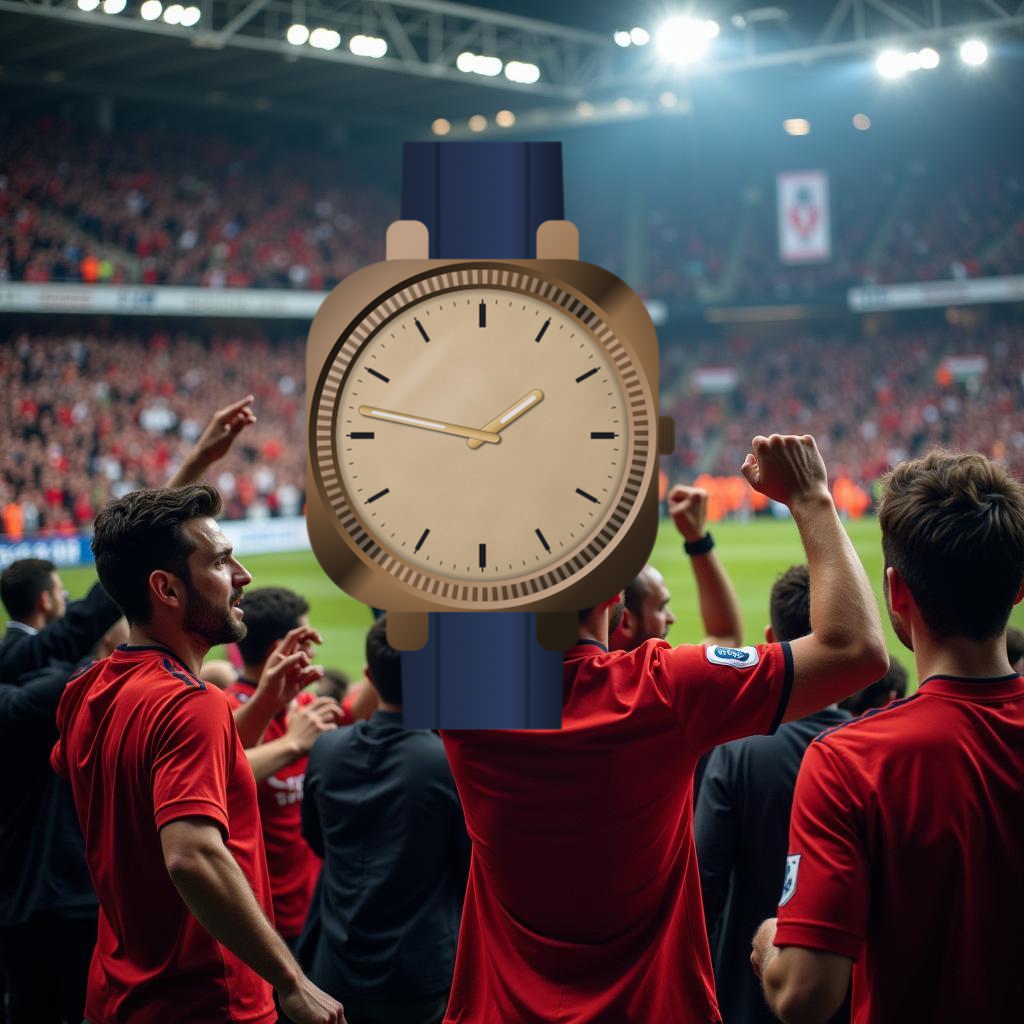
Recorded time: **1:47**
